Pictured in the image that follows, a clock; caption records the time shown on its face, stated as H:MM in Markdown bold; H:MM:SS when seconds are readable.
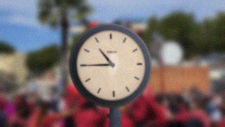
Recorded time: **10:45**
